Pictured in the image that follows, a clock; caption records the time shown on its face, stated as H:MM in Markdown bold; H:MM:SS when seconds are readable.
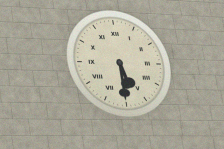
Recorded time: **5:30**
